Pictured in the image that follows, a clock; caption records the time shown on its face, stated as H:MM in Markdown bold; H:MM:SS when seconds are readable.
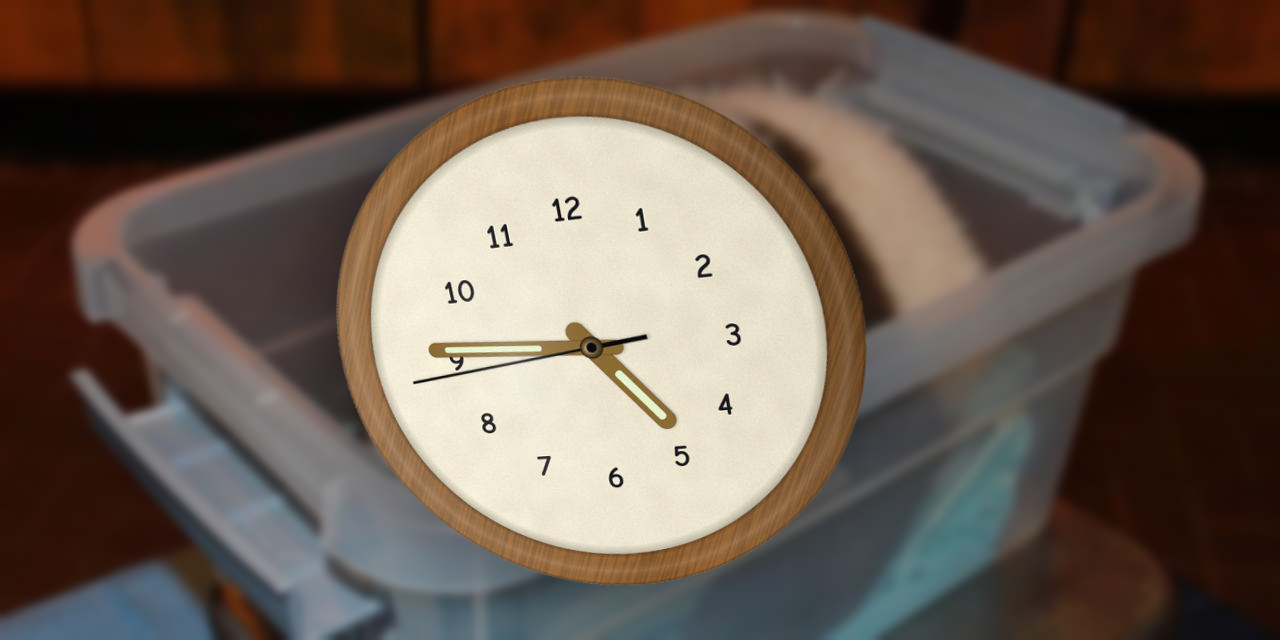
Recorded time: **4:45:44**
